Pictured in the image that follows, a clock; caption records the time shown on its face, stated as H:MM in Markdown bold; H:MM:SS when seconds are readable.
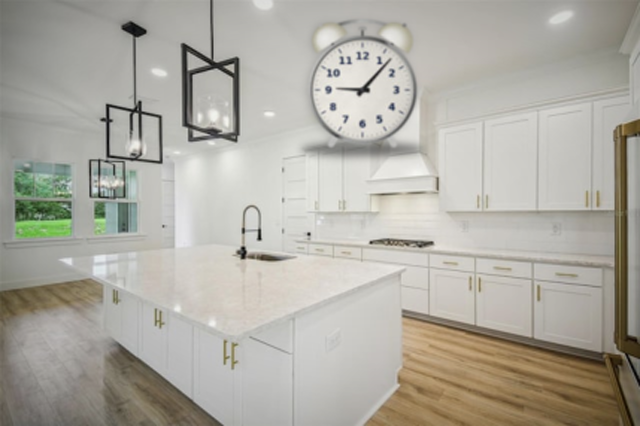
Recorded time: **9:07**
